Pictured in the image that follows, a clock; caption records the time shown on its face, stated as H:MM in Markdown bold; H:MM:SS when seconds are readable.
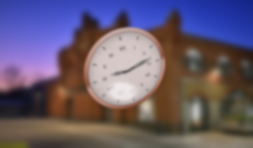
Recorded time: **9:13**
